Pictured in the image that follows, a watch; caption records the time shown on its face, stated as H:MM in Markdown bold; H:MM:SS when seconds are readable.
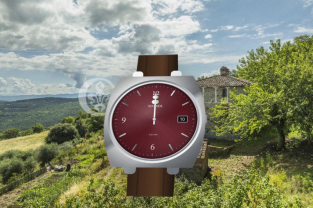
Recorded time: **12:00**
